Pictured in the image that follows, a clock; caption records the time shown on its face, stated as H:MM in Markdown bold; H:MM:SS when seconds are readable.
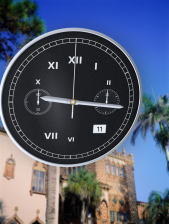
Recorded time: **9:16**
